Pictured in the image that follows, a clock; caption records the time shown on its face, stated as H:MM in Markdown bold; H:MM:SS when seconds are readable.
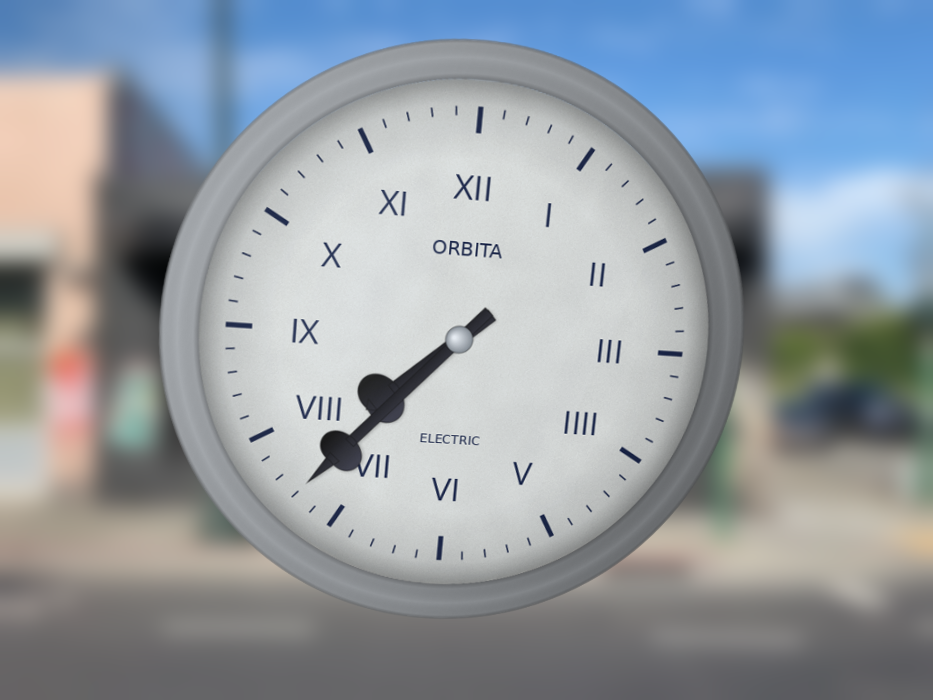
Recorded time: **7:37**
